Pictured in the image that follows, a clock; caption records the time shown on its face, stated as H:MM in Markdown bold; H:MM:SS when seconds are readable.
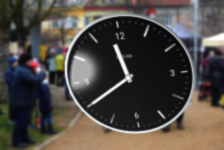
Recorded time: **11:40**
